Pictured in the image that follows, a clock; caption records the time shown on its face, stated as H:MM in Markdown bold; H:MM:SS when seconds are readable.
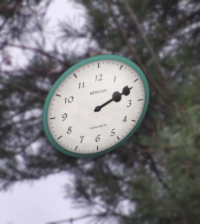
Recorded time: **2:11**
